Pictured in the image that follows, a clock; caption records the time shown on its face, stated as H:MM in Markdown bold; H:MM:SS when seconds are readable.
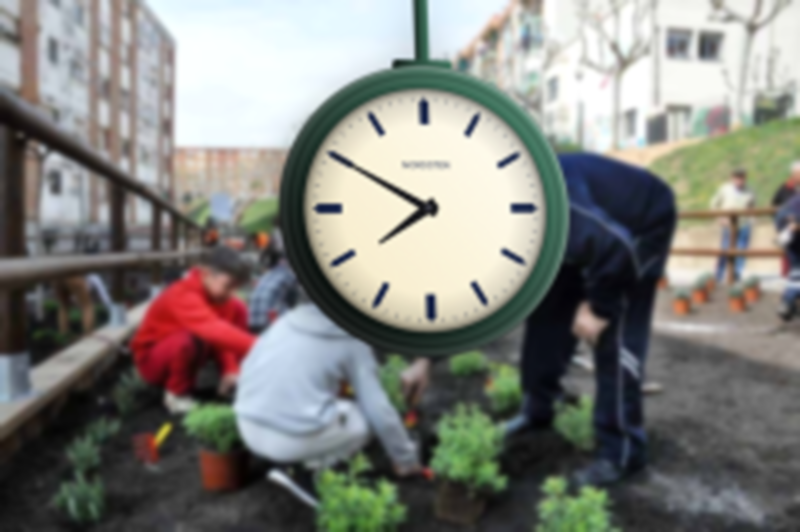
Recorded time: **7:50**
